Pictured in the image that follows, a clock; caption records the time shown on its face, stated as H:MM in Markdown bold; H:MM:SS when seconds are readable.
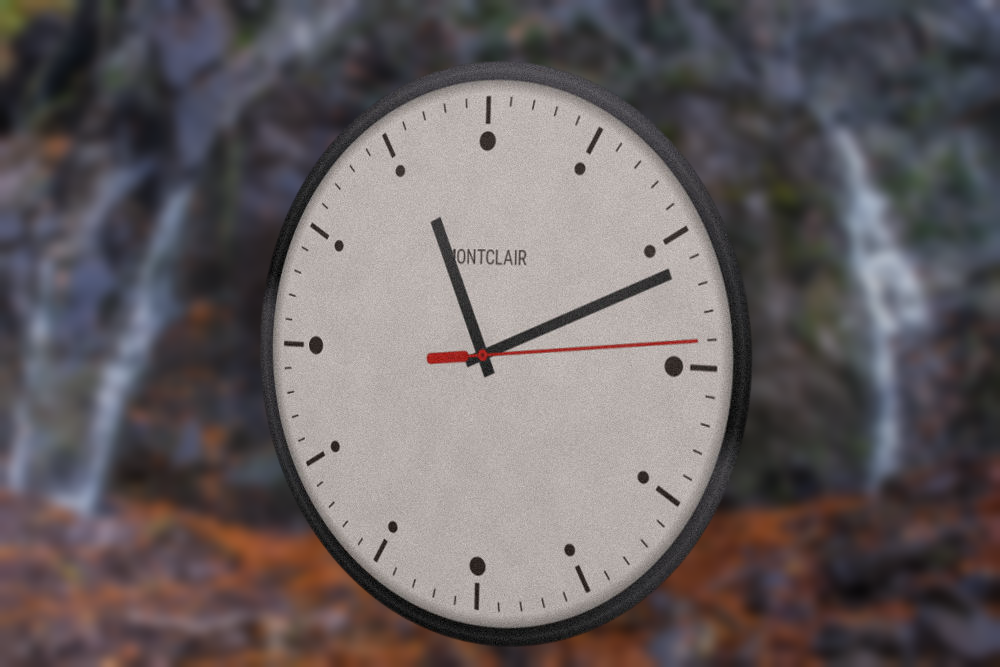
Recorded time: **11:11:14**
